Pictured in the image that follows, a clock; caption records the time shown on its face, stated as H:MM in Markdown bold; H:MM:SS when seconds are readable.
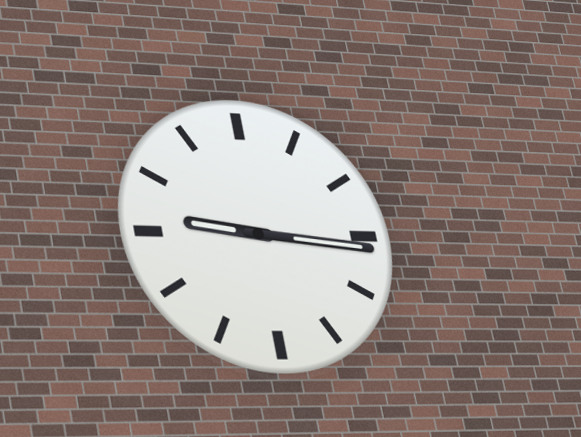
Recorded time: **9:16**
